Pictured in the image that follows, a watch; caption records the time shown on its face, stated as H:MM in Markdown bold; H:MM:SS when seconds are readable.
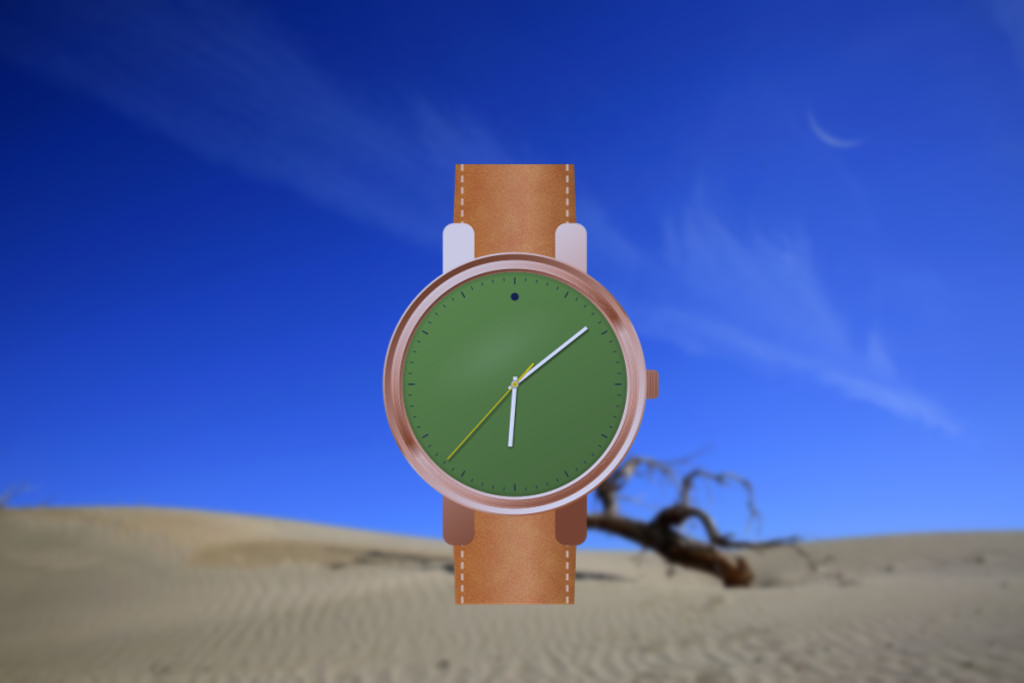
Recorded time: **6:08:37**
